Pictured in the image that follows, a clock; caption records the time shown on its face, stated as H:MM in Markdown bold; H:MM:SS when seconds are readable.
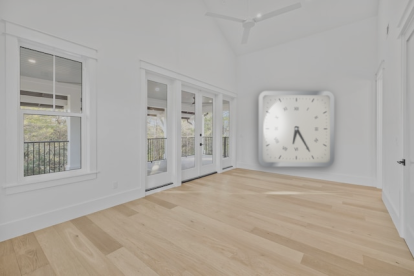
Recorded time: **6:25**
